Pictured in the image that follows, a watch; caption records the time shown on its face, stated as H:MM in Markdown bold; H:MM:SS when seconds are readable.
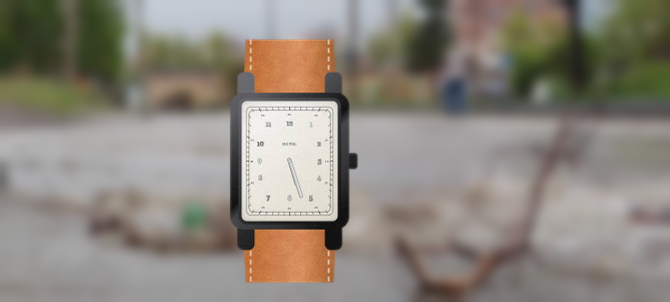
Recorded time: **5:27**
